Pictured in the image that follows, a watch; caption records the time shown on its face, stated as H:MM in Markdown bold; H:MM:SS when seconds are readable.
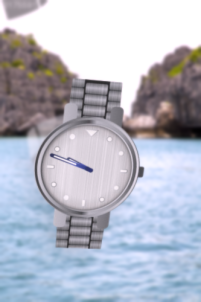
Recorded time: **9:48**
